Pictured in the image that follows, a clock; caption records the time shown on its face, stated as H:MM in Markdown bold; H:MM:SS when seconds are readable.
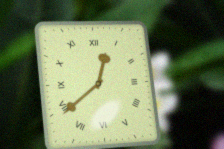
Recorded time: **12:39**
